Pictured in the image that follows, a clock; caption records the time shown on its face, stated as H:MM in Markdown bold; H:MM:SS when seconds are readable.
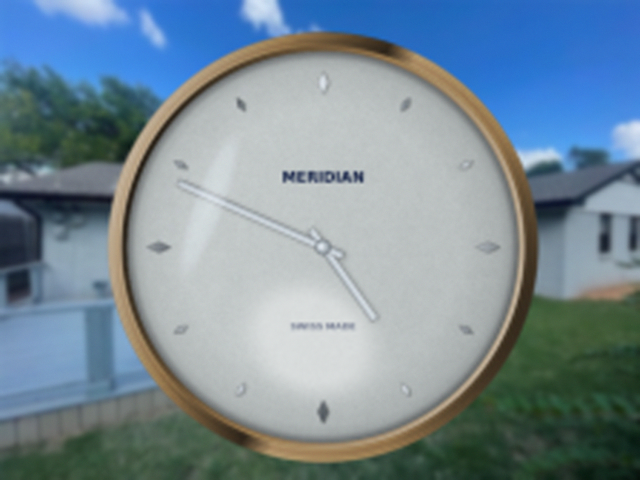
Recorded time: **4:49**
